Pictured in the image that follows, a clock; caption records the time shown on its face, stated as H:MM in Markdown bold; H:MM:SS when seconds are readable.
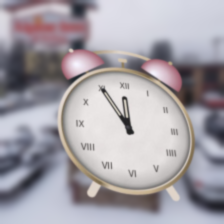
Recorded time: **11:55**
